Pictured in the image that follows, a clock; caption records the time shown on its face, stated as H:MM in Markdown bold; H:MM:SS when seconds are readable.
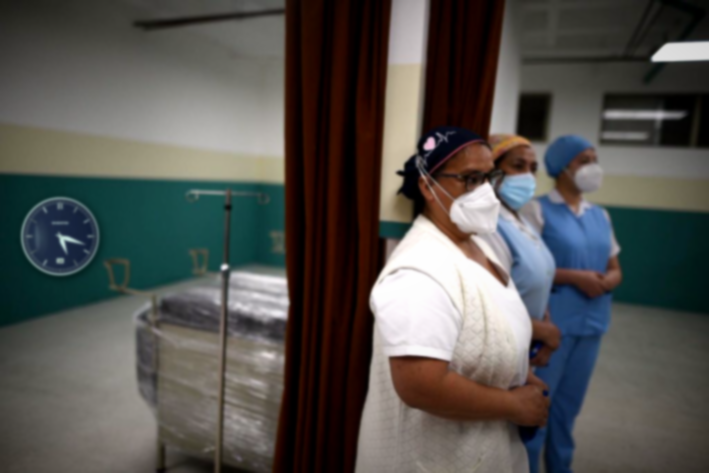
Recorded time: **5:18**
